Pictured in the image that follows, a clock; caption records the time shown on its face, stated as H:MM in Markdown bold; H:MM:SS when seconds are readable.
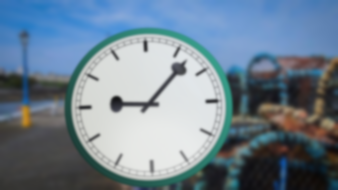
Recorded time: **9:07**
